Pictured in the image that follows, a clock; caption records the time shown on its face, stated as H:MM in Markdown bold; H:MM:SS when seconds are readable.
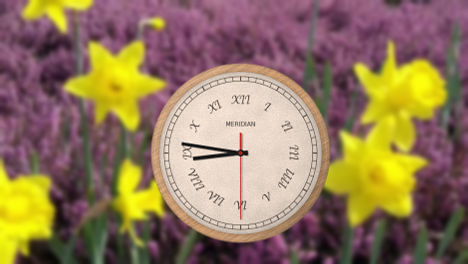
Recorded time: **8:46:30**
